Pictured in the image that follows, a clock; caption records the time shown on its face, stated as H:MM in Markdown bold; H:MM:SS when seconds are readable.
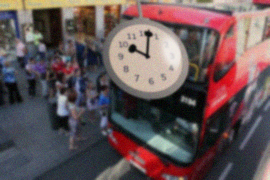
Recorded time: **10:02**
